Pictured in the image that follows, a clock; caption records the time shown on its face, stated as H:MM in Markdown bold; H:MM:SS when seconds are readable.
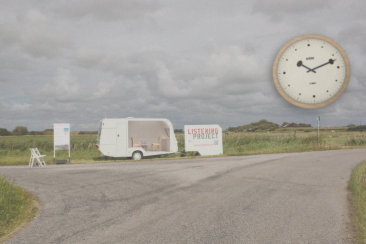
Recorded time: **10:12**
